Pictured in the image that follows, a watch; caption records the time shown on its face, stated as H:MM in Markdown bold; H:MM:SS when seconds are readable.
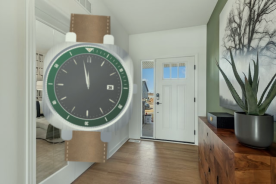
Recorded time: **11:58**
